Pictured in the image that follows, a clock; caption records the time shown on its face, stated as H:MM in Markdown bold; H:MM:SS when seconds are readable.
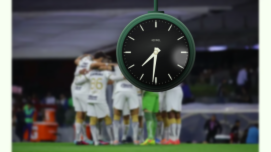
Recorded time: **7:31**
